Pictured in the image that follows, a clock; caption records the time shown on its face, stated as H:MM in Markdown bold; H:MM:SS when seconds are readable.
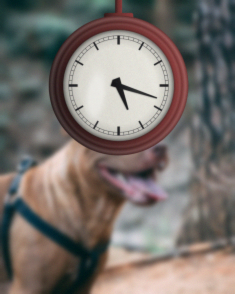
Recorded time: **5:18**
